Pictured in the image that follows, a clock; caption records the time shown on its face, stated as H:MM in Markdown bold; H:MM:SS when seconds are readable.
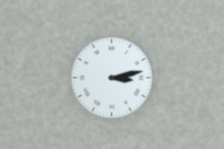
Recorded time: **3:13**
